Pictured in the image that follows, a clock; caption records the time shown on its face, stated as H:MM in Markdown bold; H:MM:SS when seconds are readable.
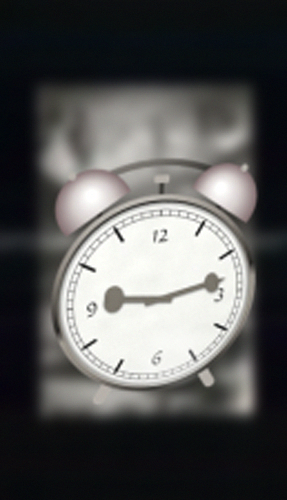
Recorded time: **9:13**
